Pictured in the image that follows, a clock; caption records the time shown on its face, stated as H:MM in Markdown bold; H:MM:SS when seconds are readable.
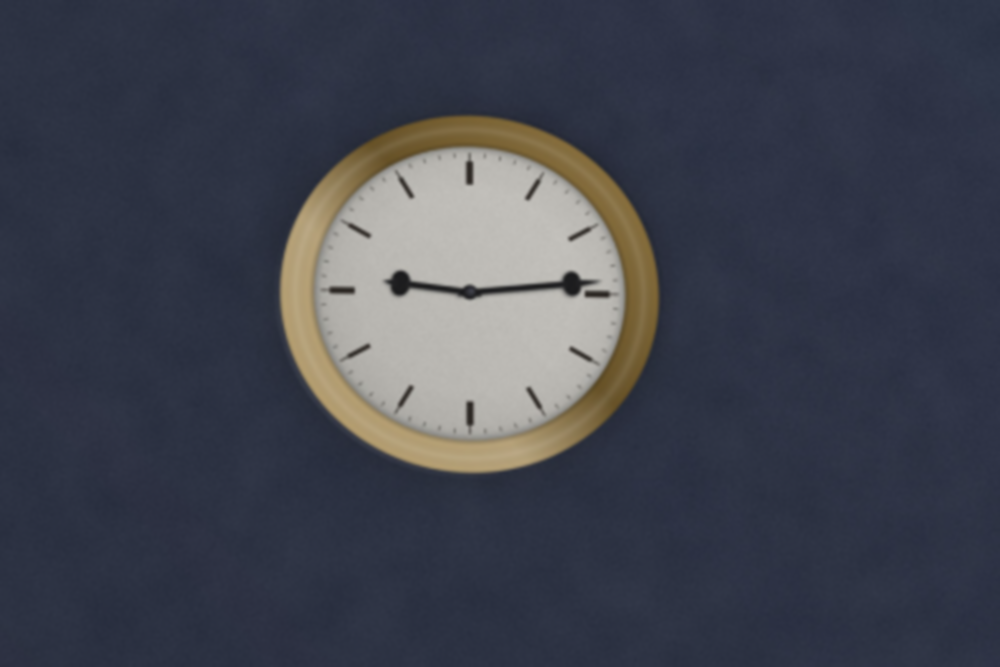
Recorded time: **9:14**
